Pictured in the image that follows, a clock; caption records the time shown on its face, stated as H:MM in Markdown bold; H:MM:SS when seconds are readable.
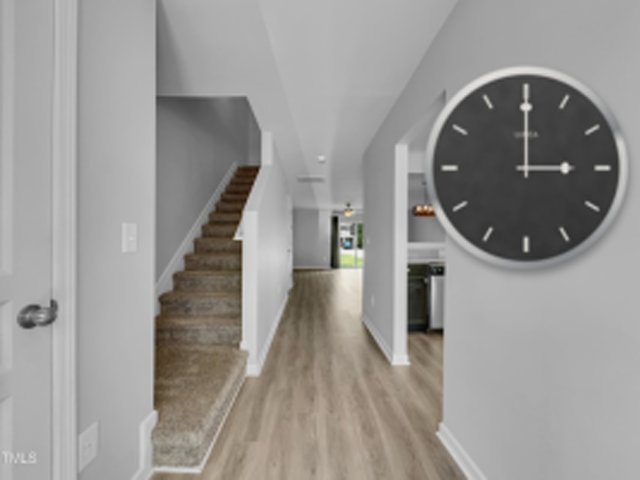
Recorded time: **3:00**
